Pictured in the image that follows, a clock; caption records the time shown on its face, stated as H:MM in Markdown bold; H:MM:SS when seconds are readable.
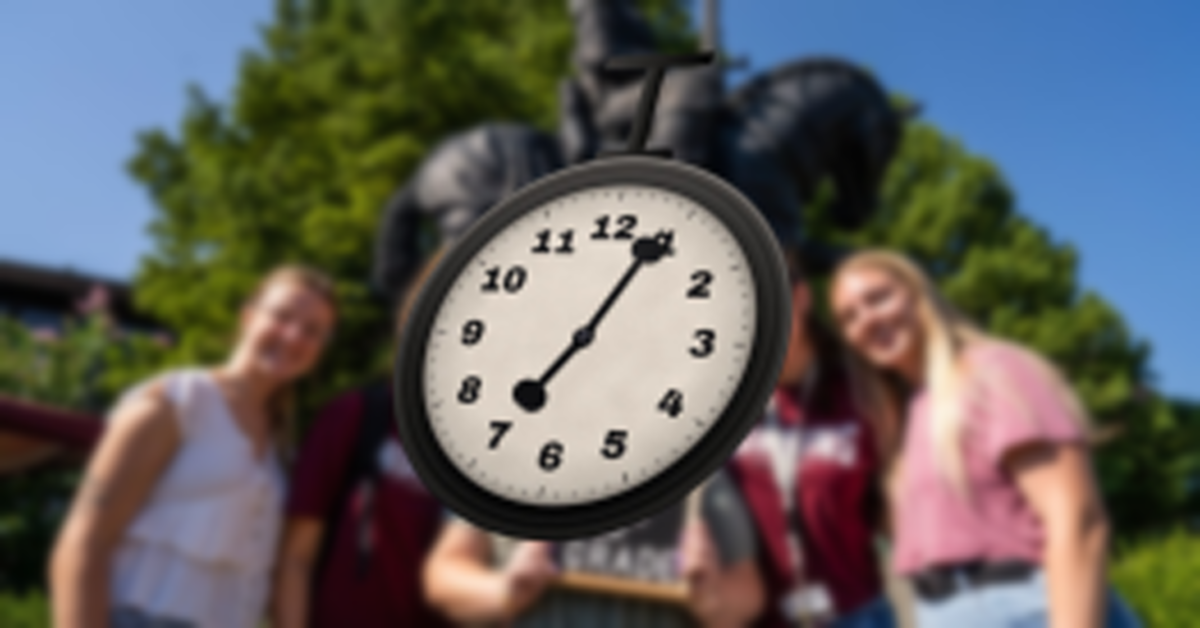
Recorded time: **7:04**
